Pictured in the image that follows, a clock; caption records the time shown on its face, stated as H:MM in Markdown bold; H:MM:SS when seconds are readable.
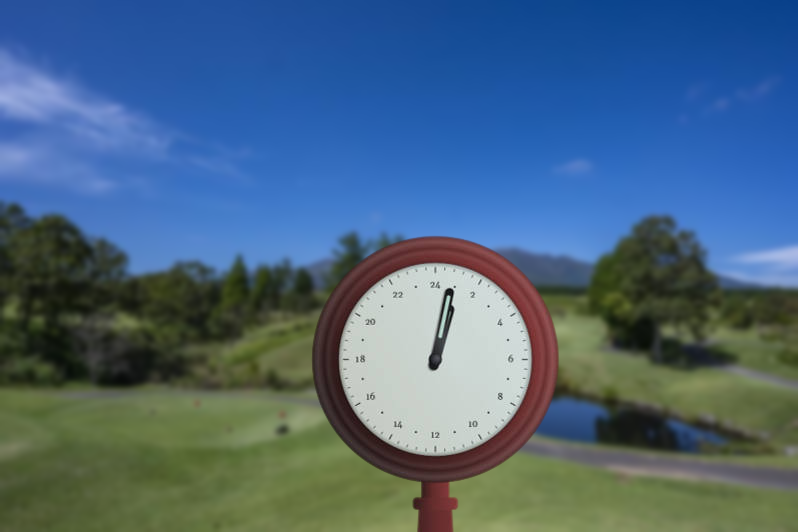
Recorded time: **1:02**
